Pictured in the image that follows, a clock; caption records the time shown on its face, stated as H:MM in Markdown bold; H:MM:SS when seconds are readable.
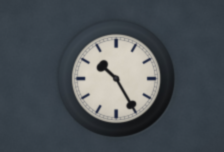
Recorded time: **10:25**
